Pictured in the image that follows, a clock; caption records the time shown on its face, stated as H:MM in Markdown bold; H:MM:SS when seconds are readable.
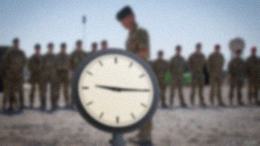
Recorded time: **9:15**
